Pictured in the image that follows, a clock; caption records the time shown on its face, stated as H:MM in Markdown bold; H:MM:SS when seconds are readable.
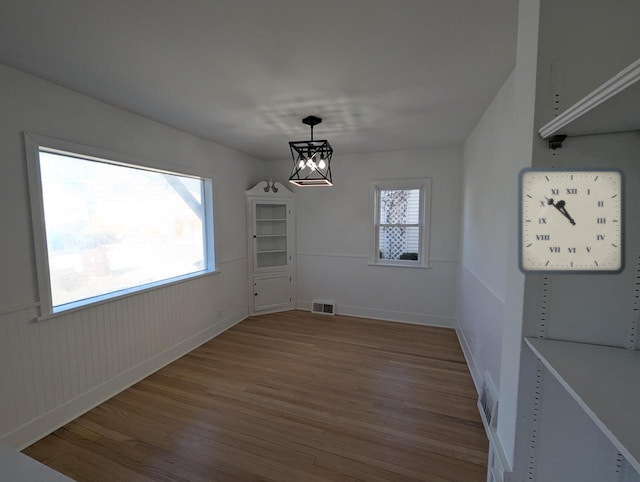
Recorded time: **10:52**
